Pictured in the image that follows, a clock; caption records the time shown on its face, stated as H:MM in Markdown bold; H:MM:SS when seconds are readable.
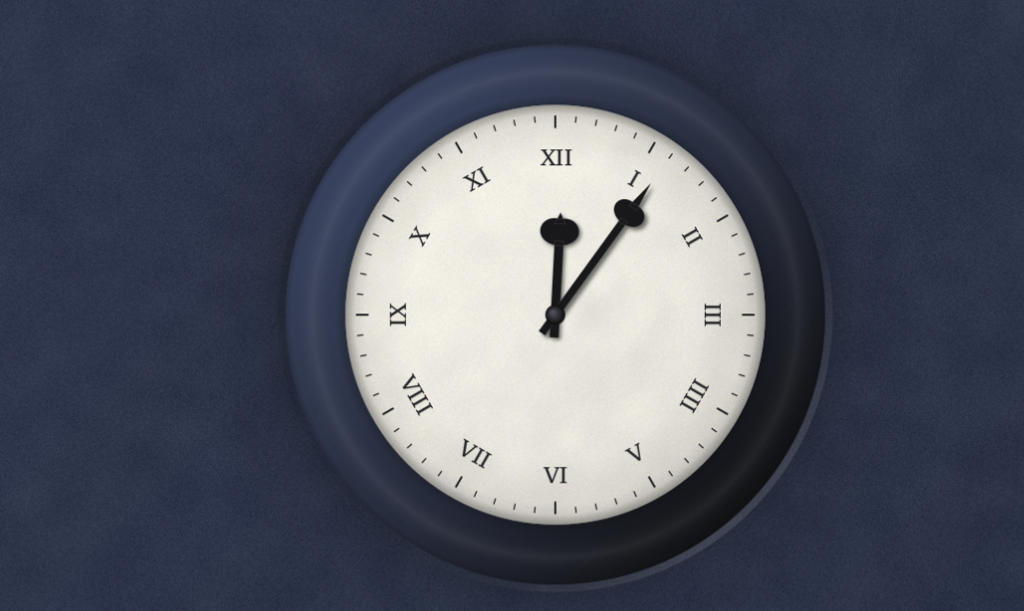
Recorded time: **12:06**
